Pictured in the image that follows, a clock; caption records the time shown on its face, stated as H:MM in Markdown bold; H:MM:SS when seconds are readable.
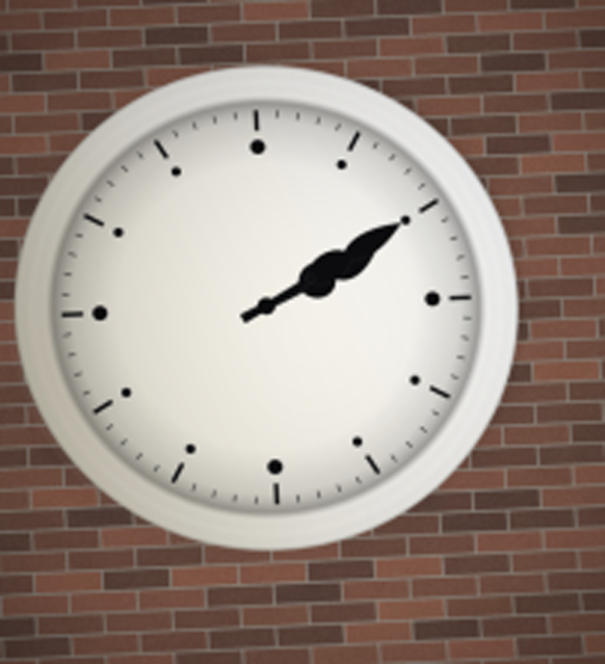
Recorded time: **2:10**
